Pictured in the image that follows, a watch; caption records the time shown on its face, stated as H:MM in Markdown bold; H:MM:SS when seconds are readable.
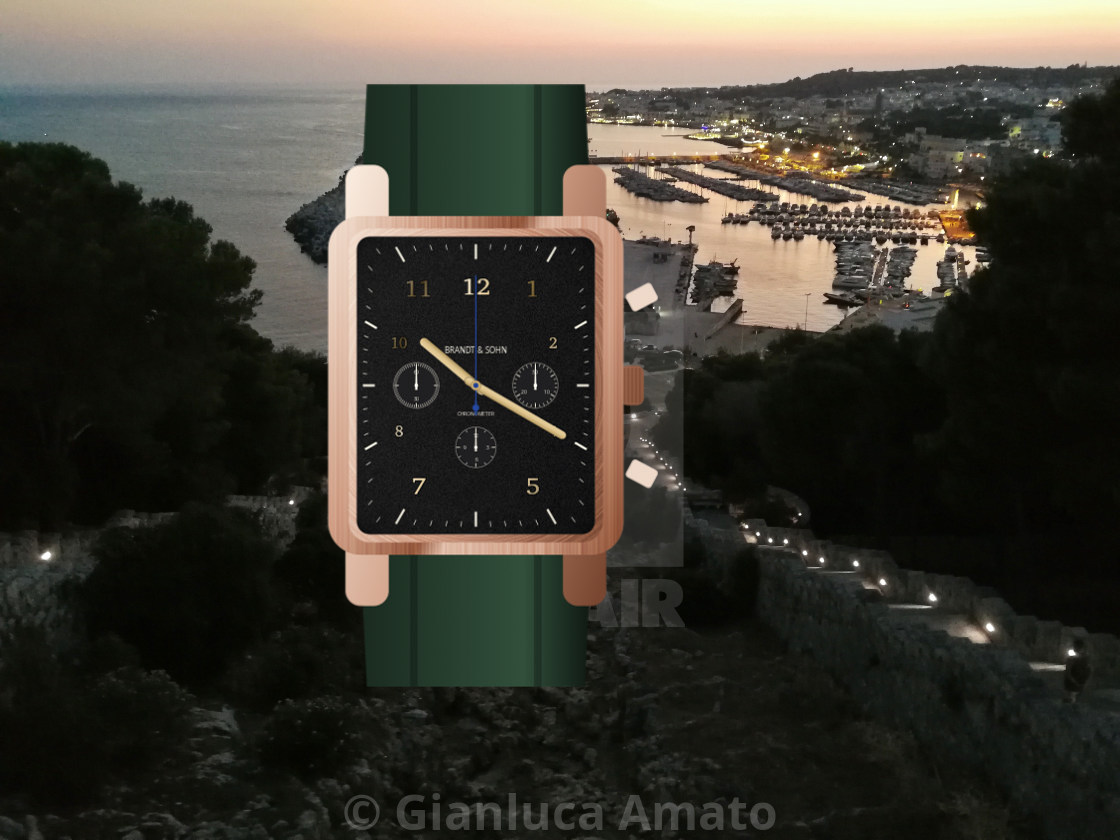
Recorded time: **10:20**
